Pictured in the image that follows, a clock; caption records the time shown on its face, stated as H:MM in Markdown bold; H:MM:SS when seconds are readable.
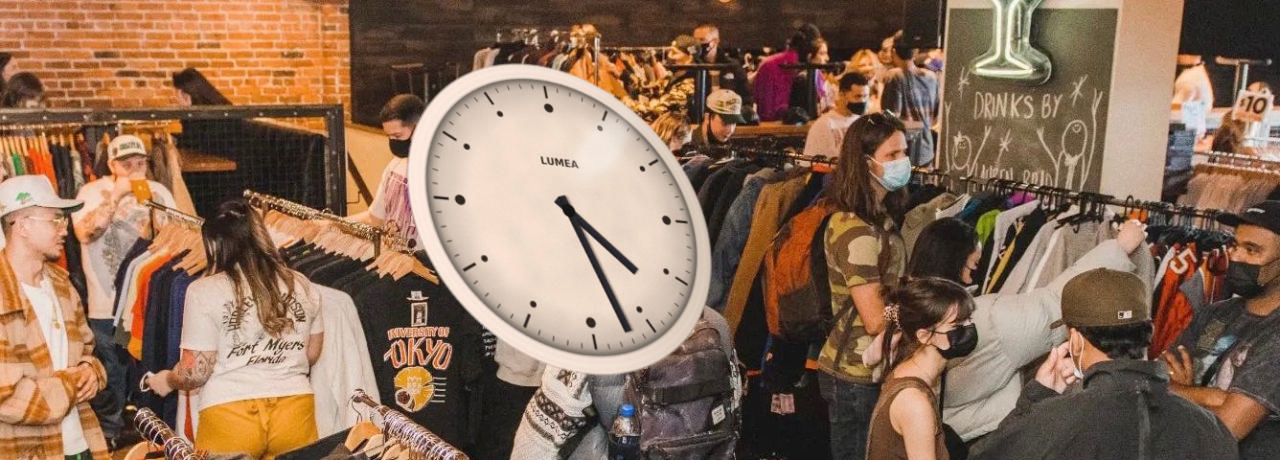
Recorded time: **4:27**
